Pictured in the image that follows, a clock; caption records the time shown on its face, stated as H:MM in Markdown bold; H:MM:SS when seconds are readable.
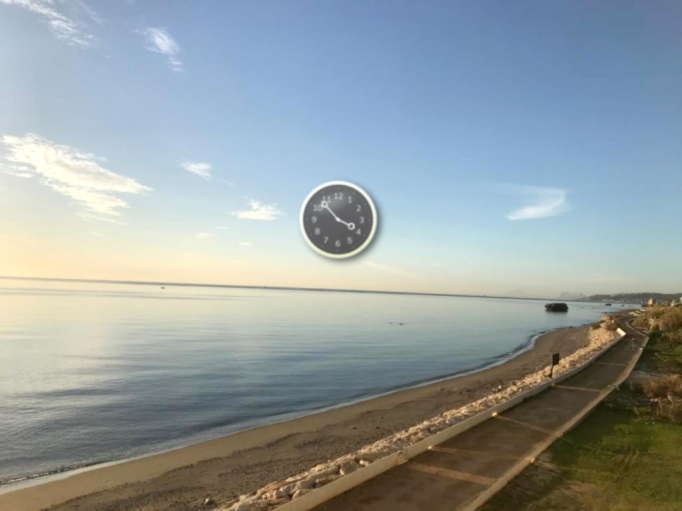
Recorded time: **3:53**
